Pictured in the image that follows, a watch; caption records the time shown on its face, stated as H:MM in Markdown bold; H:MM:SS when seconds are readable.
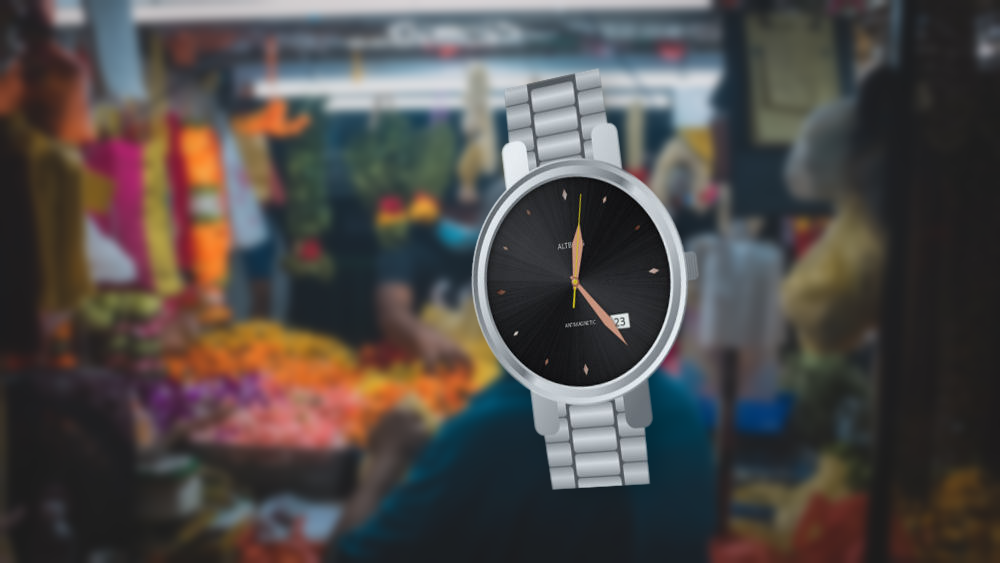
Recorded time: **12:24:02**
